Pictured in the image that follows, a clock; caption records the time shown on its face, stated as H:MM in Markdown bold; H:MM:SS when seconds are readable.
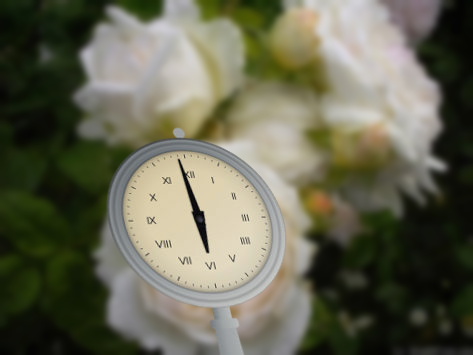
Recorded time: **5:59**
